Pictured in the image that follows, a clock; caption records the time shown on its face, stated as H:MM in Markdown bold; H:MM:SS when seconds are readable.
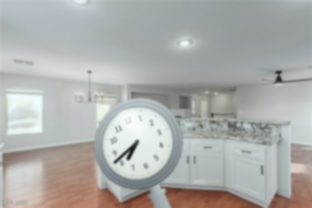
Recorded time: **7:42**
